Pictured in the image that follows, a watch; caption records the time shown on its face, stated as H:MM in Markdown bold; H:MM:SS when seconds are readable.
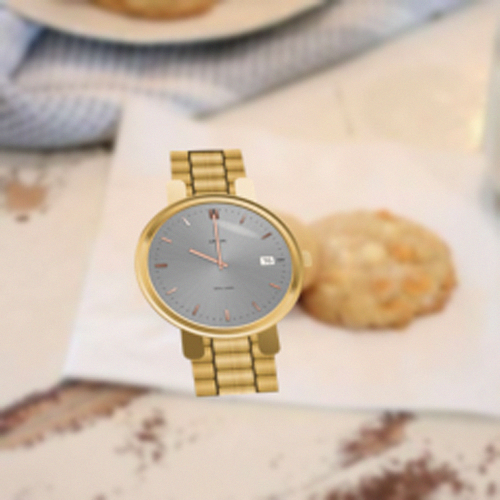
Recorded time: **10:00**
